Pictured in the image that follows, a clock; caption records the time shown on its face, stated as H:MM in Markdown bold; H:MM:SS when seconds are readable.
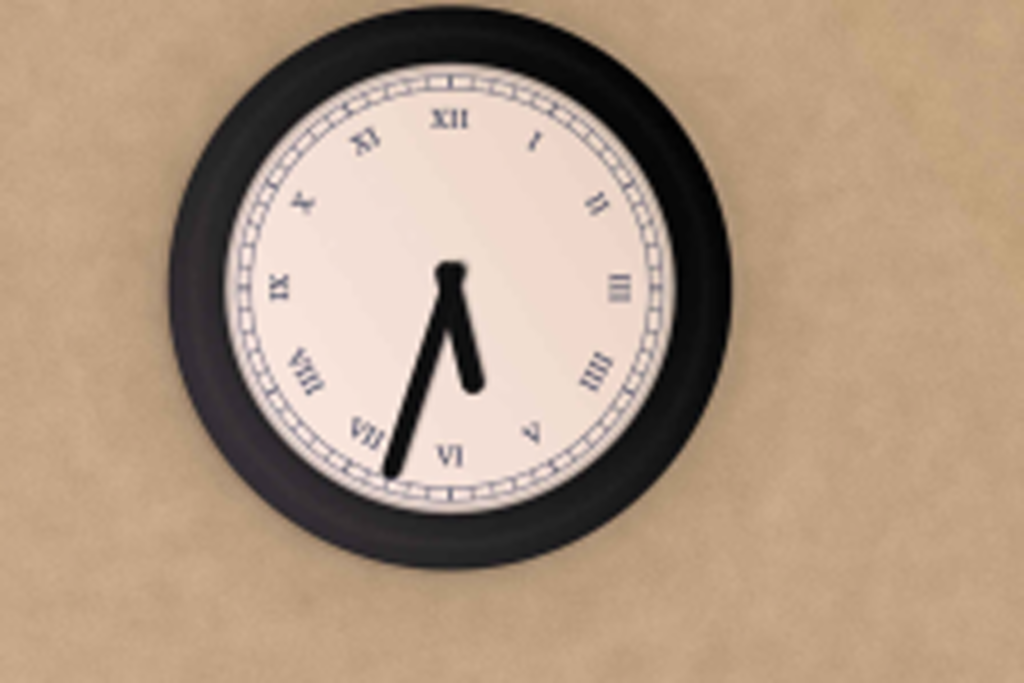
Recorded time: **5:33**
